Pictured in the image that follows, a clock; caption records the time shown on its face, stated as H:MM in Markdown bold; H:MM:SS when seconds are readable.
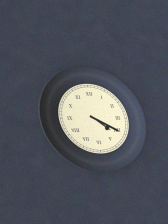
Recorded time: **4:20**
